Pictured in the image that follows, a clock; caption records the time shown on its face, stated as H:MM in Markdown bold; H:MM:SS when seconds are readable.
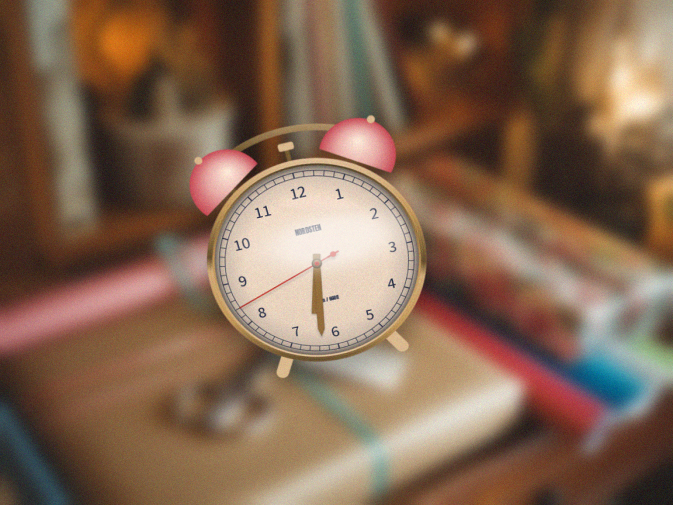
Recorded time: **6:31:42**
